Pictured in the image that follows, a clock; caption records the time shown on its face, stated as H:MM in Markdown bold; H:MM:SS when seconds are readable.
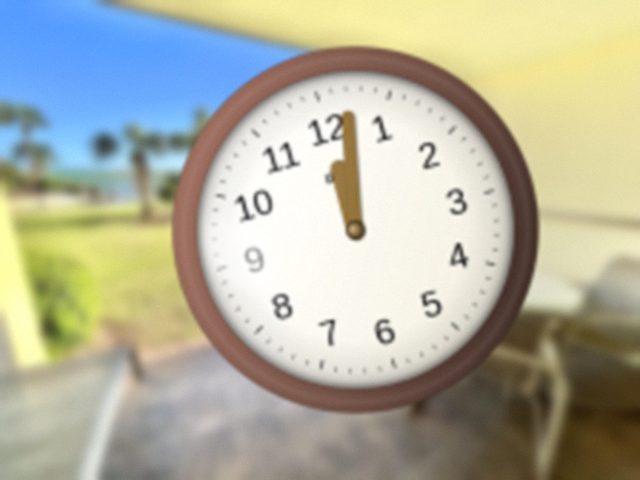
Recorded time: **12:02**
